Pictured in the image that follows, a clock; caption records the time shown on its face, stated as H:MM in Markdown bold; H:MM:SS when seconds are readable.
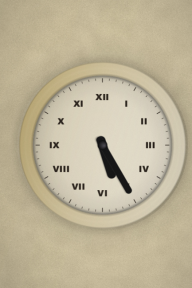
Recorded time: **5:25**
